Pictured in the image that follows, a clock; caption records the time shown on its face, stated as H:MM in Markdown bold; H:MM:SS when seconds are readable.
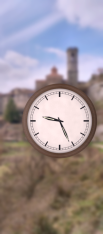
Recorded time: **9:26**
